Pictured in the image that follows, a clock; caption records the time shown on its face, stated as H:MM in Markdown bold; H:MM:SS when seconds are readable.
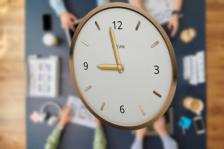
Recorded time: **8:58**
